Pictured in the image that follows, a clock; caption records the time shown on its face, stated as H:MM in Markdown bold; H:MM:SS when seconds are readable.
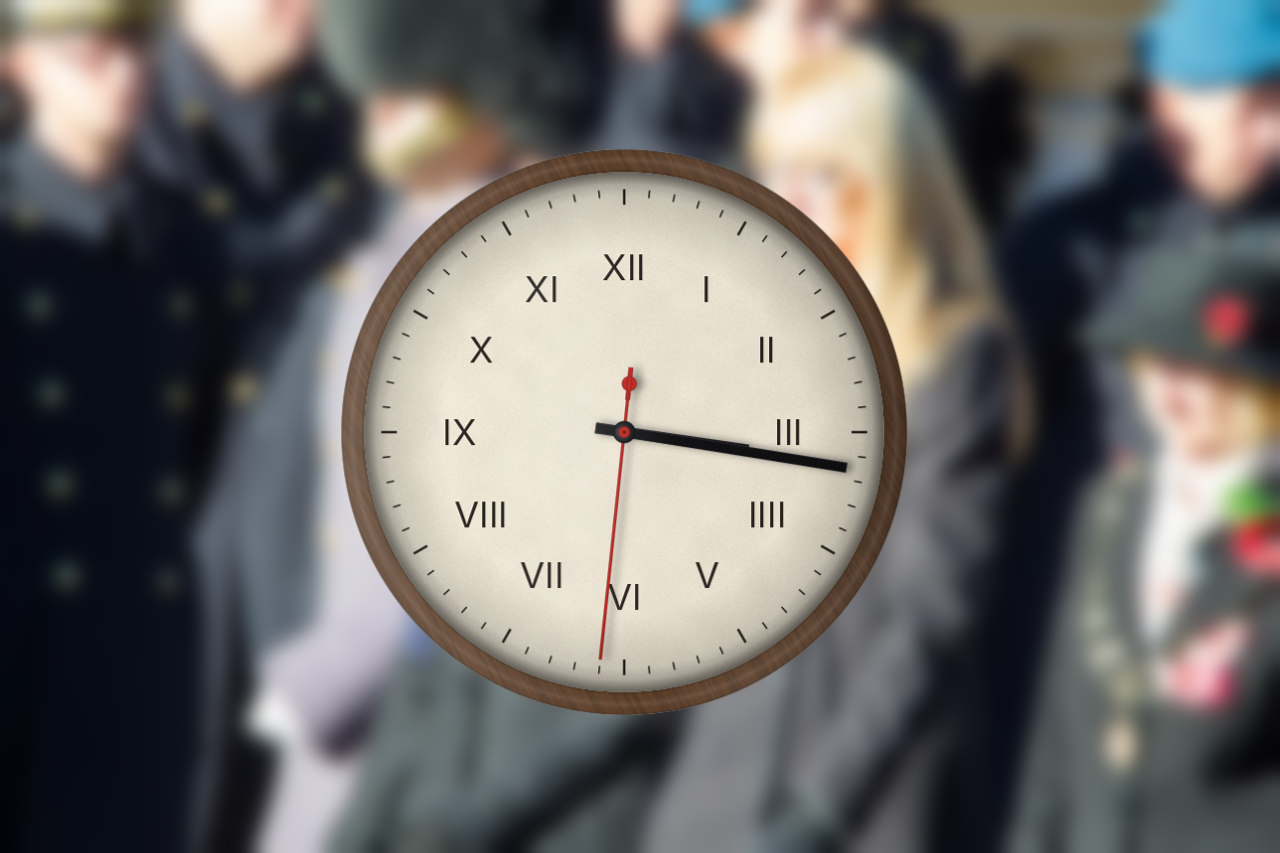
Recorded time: **3:16:31**
